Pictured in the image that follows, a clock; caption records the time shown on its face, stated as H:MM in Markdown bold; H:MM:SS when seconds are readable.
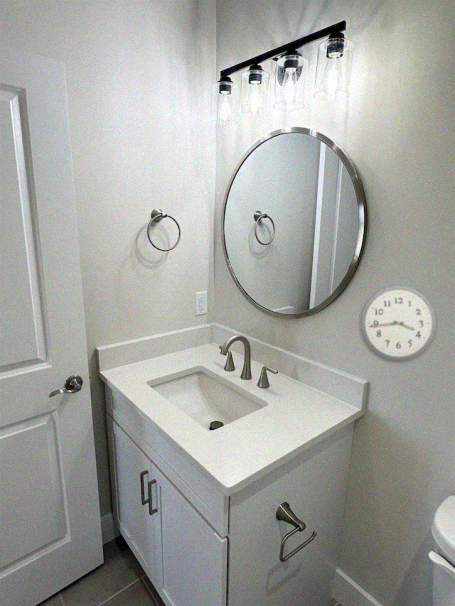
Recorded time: **3:44**
